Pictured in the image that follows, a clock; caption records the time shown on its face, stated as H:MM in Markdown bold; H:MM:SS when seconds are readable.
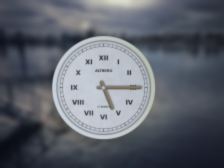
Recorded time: **5:15**
